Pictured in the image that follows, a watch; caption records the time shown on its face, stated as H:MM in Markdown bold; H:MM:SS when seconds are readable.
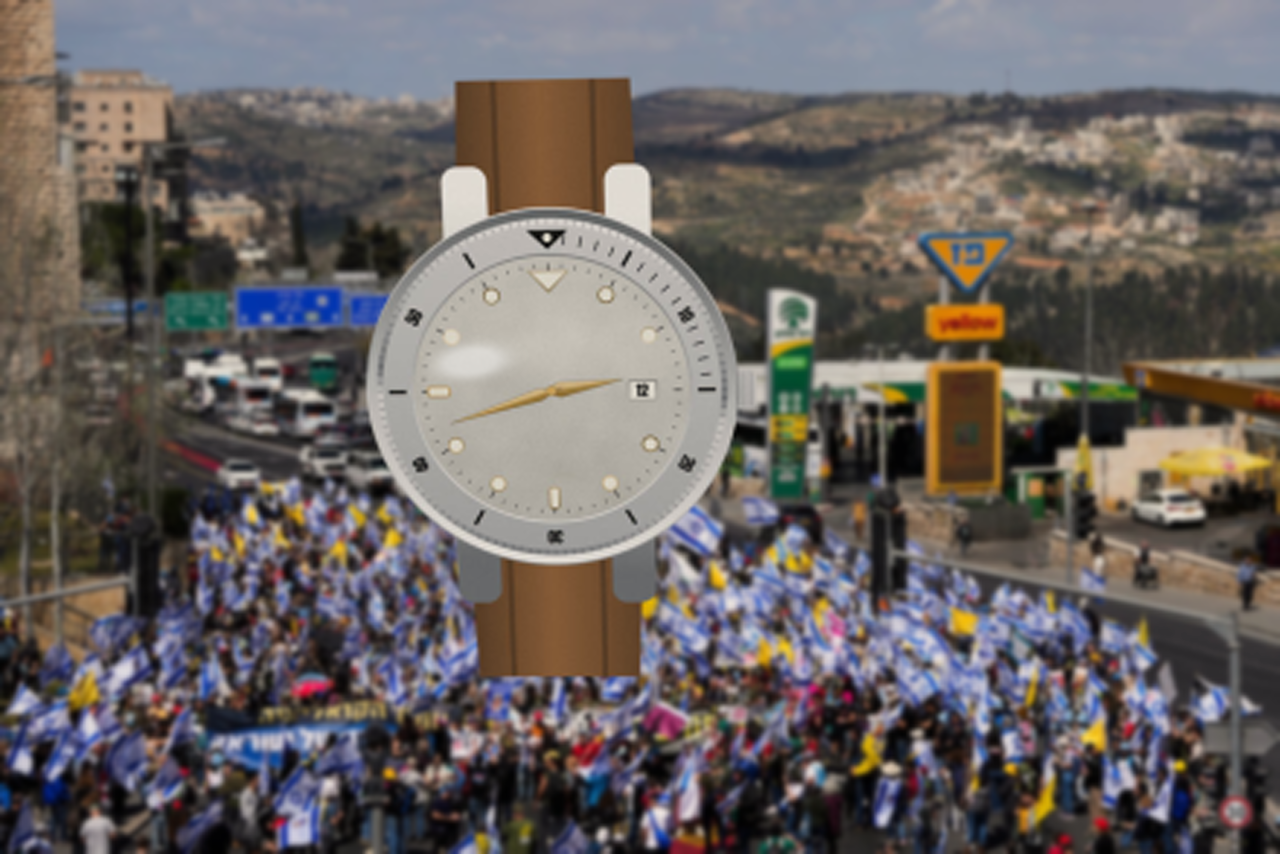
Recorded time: **2:42**
